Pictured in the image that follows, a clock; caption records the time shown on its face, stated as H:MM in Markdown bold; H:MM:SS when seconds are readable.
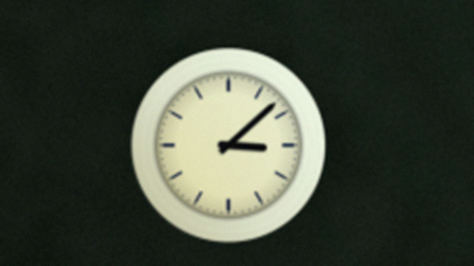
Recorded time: **3:08**
